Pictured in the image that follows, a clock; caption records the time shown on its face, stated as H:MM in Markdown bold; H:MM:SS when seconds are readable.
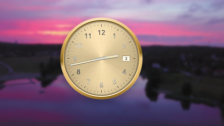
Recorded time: **2:43**
